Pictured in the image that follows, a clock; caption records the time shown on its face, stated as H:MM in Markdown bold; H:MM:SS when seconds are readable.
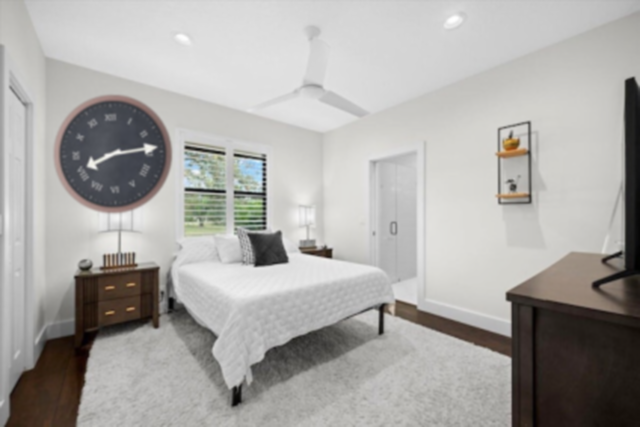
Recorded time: **8:14**
